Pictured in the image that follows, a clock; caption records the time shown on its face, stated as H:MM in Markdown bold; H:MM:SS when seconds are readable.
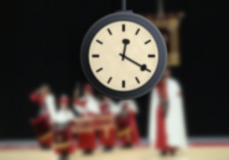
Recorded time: **12:20**
